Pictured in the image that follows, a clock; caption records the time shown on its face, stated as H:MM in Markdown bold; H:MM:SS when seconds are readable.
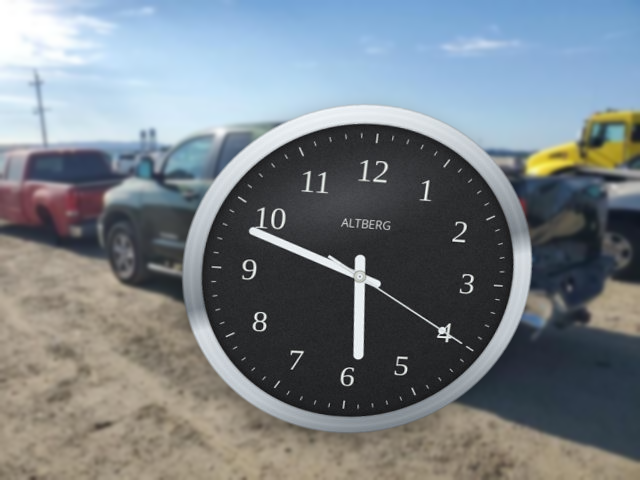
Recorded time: **5:48:20**
